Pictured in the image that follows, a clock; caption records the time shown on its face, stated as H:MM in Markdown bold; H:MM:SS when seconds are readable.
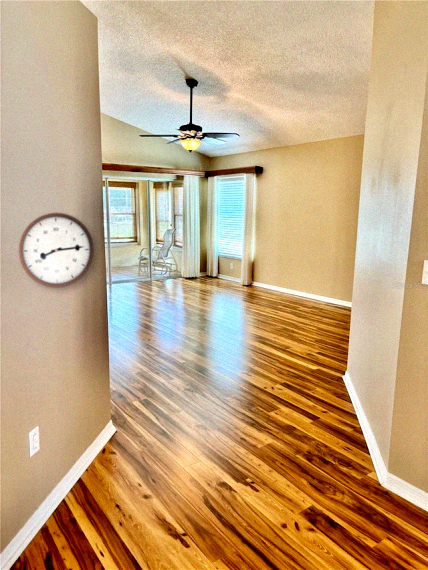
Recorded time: **8:14**
